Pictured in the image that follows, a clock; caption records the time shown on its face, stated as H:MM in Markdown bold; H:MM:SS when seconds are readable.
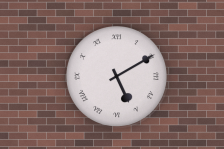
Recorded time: **5:10**
